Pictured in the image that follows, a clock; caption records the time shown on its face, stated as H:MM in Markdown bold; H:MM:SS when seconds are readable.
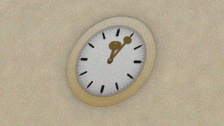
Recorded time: **12:05**
